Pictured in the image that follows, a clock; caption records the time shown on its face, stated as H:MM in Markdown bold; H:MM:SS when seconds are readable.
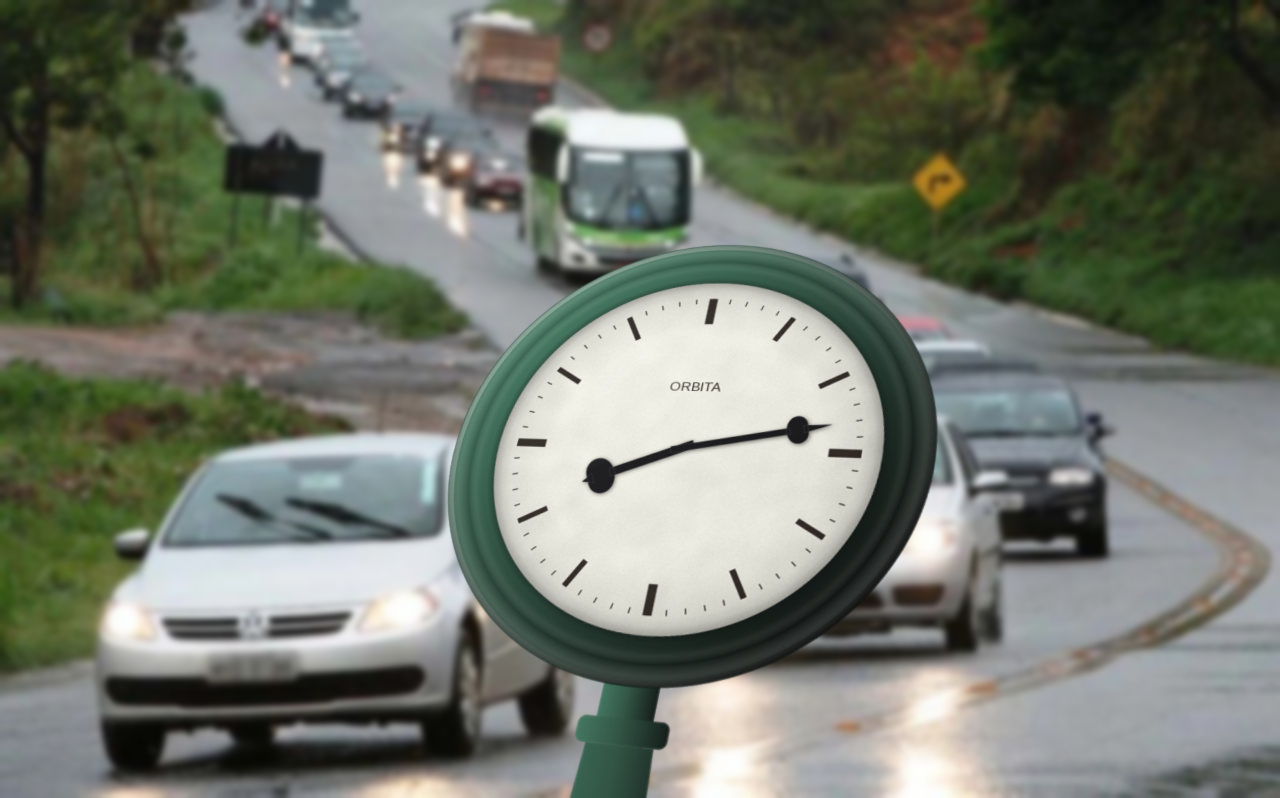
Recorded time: **8:13**
